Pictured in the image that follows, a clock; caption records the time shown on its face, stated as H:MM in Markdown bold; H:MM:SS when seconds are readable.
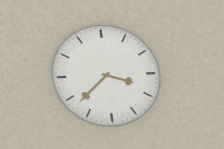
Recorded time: **3:38**
